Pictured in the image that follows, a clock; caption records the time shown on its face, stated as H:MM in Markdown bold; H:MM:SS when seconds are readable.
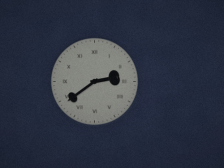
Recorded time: **2:39**
